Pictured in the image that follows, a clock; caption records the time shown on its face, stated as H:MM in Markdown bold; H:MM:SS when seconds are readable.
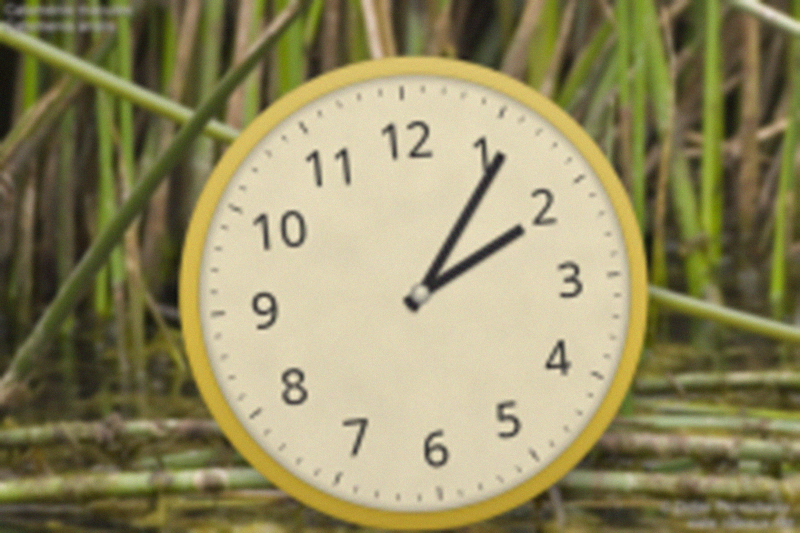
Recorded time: **2:06**
